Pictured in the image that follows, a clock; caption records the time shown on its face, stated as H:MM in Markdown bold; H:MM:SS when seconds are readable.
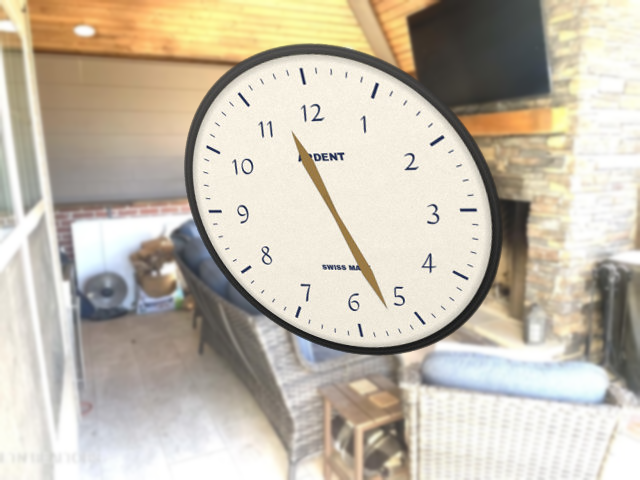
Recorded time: **11:27**
